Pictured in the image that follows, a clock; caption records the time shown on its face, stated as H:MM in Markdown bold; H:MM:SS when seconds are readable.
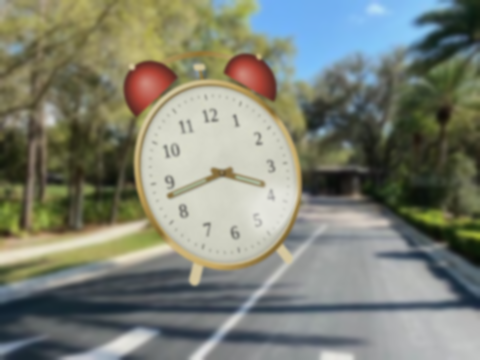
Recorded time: **3:43**
